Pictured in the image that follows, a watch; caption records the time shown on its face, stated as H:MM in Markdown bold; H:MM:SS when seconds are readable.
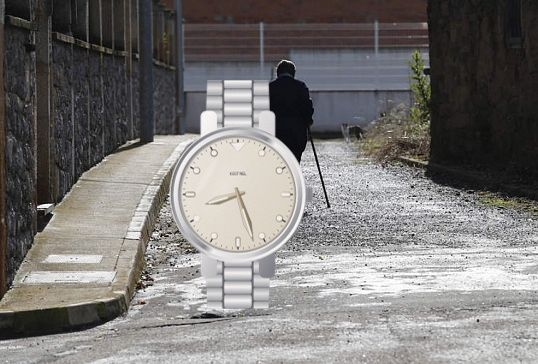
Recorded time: **8:27**
